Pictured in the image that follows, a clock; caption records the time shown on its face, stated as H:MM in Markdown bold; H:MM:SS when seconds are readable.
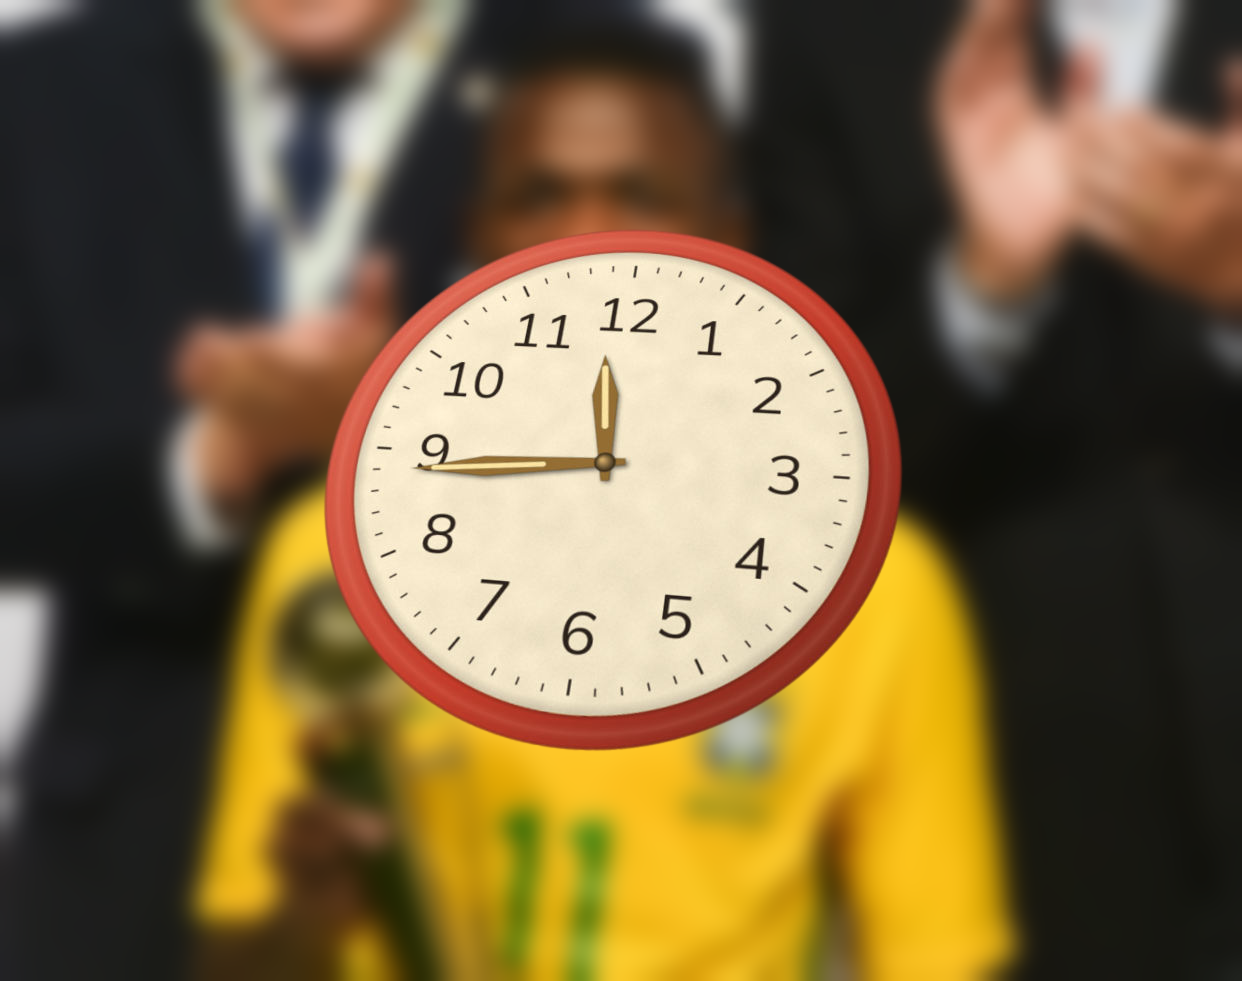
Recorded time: **11:44**
